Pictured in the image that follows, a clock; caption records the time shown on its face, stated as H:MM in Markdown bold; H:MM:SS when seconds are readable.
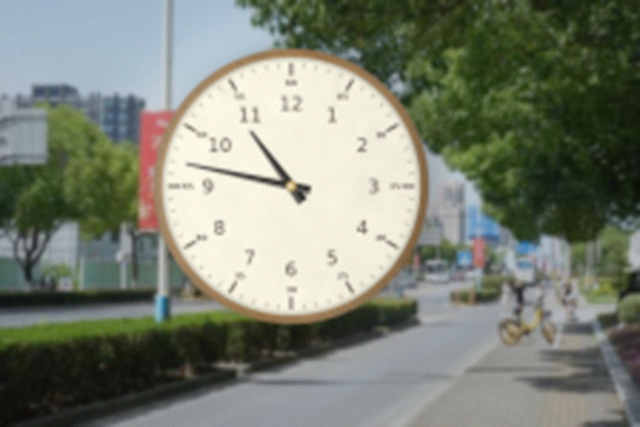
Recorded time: **10:47**
